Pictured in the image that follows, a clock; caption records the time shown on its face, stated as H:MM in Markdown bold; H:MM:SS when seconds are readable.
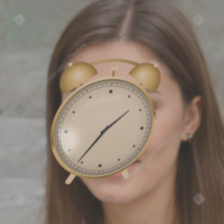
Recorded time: **1:36**
